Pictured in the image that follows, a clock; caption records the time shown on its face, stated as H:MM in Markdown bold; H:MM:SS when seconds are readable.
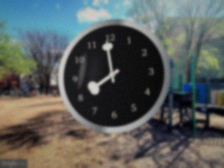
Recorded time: **7:59**
